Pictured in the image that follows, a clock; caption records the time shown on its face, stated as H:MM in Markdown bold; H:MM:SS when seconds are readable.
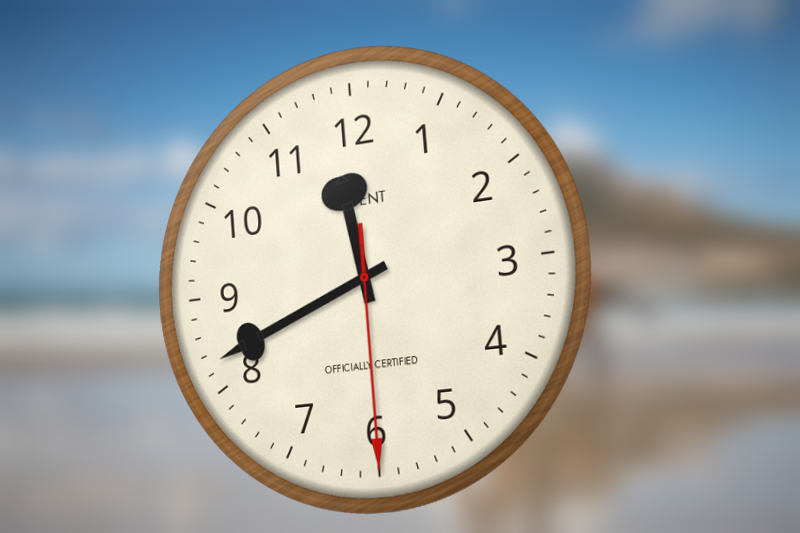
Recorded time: **11:41:30**
